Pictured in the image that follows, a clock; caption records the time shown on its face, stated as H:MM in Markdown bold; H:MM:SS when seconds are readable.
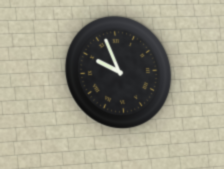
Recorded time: **9:57**
